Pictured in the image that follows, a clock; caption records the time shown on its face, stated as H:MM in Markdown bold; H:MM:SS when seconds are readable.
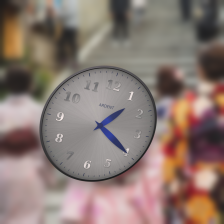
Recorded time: **1:20**
